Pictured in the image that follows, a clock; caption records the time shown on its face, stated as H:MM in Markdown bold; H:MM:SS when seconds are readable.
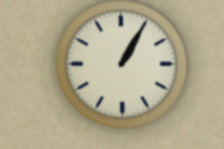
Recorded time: **1:05**
